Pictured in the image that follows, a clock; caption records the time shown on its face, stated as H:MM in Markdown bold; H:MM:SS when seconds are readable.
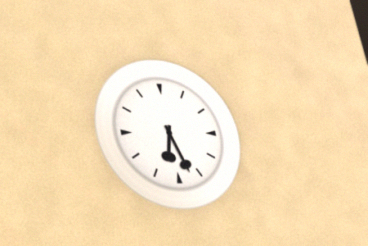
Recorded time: **6:27**
